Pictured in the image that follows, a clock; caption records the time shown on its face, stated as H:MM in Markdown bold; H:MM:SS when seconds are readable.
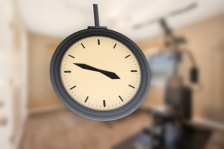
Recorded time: **3:48**
